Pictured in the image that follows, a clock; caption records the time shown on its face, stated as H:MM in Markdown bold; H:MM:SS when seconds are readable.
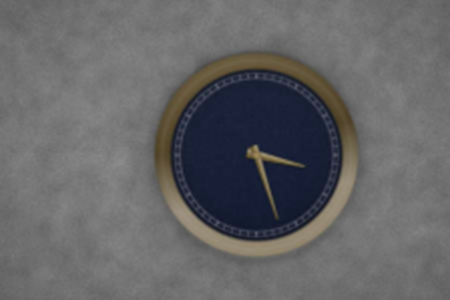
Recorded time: **3:27**
